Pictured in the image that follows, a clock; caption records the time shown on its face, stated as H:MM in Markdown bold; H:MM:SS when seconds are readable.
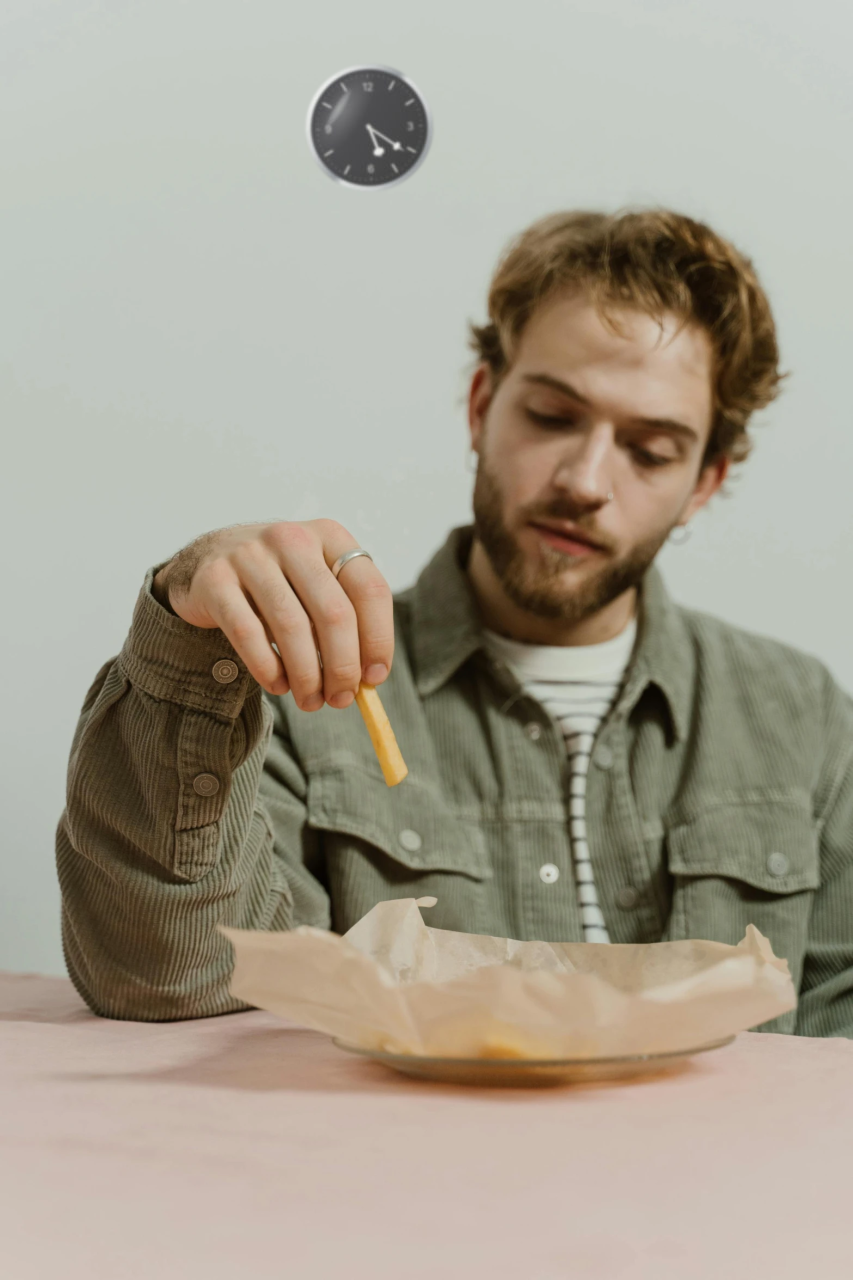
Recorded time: **5:21**
